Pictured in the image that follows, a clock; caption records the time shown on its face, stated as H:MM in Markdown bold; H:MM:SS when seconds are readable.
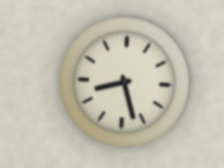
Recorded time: **8:27**
